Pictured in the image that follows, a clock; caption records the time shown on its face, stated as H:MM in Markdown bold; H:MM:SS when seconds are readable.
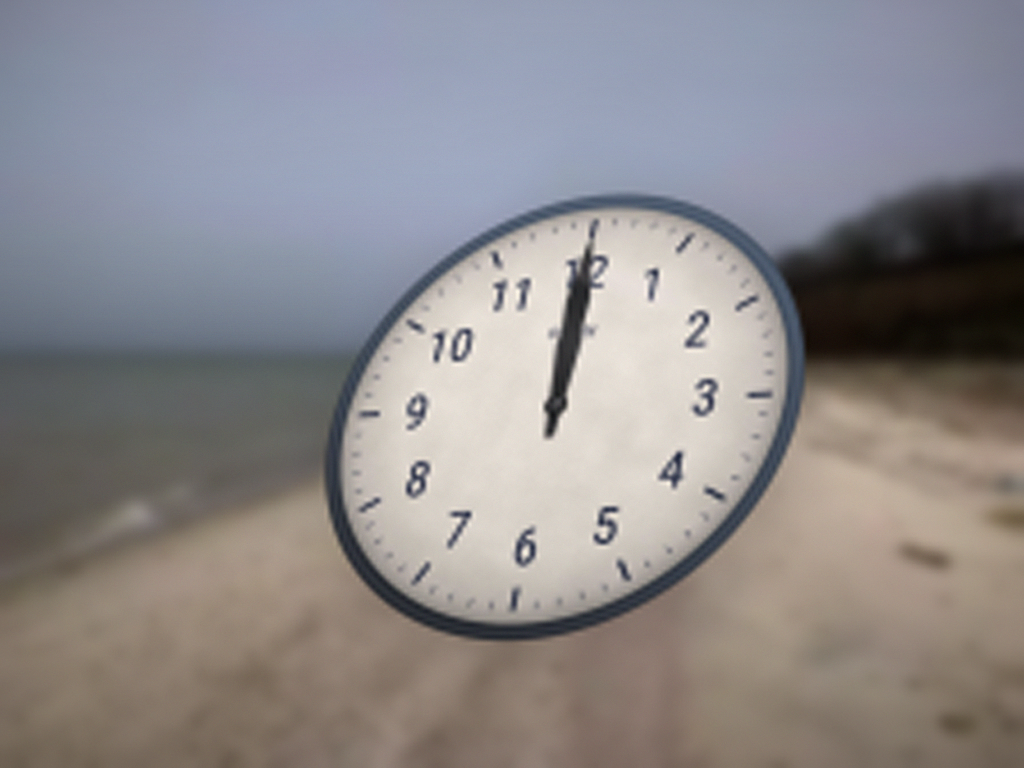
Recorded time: **12:00**
